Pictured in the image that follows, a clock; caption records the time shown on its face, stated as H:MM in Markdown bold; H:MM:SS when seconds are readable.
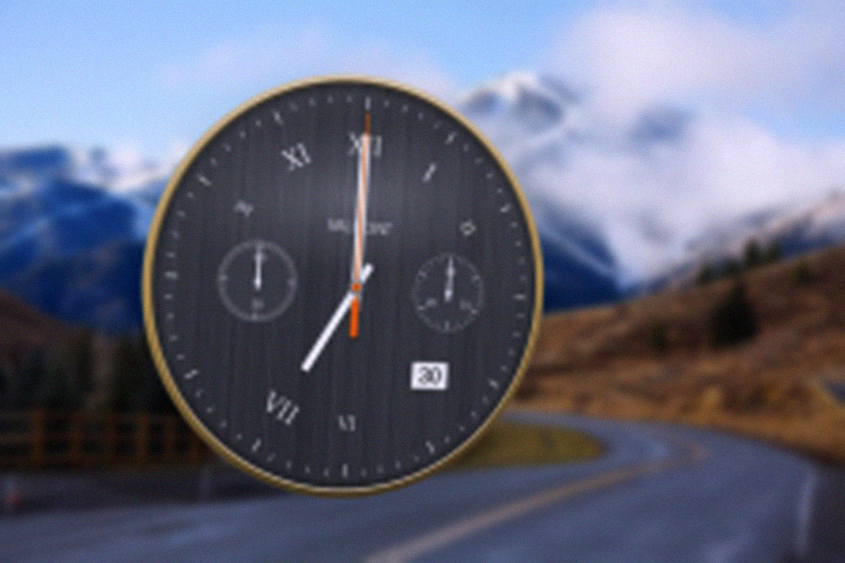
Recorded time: **7:00**
